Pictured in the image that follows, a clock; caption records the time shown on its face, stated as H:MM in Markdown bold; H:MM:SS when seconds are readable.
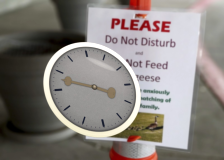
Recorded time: **3:48**
